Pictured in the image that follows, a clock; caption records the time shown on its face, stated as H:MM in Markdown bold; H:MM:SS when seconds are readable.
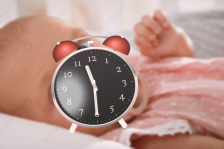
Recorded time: **11:30**
